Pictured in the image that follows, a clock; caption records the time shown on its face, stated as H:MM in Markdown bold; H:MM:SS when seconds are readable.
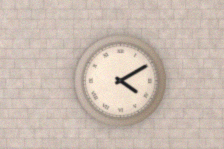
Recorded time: **4:10**
